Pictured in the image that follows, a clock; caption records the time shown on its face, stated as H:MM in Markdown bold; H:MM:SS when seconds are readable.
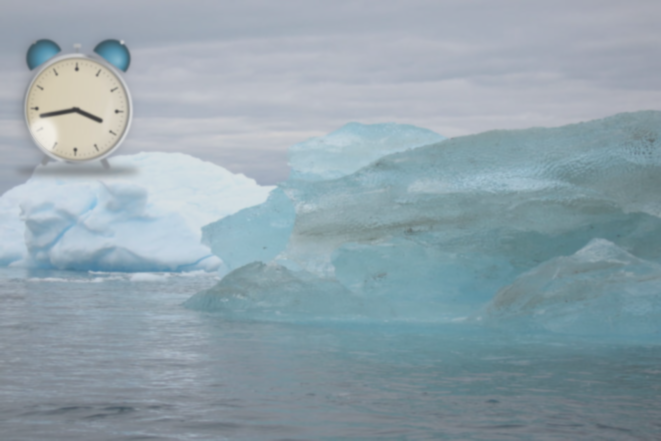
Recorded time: **3:43**
